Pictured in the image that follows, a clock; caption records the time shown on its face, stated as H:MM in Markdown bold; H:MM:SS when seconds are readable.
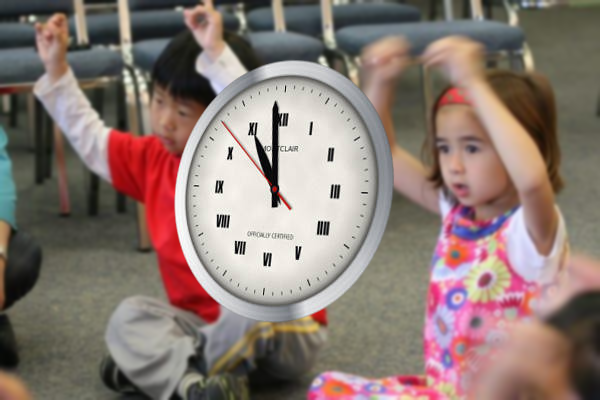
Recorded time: **10:58:52**
